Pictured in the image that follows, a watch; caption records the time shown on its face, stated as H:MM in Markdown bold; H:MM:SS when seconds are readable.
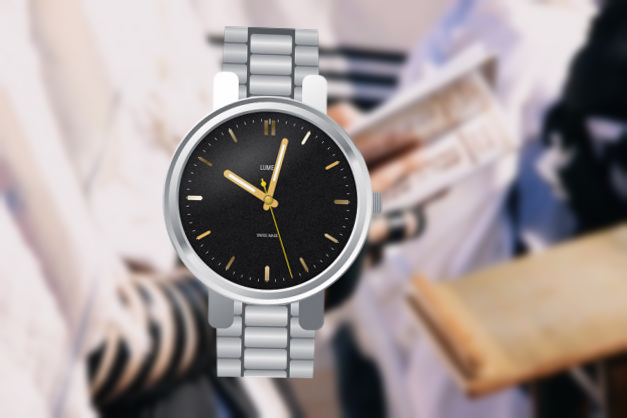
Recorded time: **10:02:27**
